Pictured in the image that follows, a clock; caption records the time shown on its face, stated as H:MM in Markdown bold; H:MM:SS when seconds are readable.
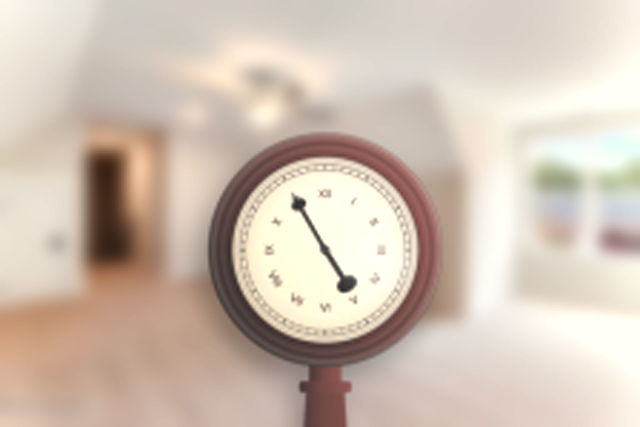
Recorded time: **4:55**
